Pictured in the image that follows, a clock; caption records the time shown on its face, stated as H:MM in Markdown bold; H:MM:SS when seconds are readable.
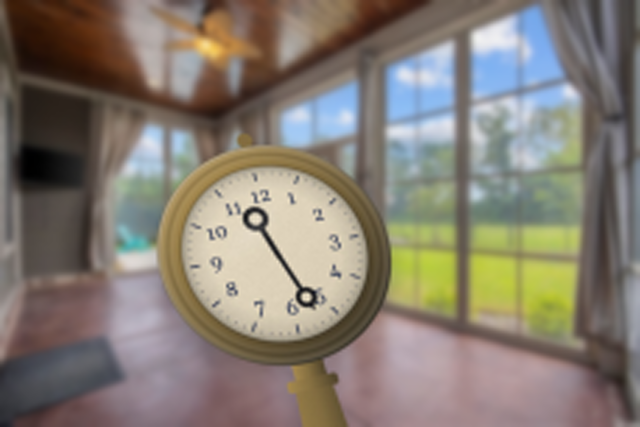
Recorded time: **11:27**
